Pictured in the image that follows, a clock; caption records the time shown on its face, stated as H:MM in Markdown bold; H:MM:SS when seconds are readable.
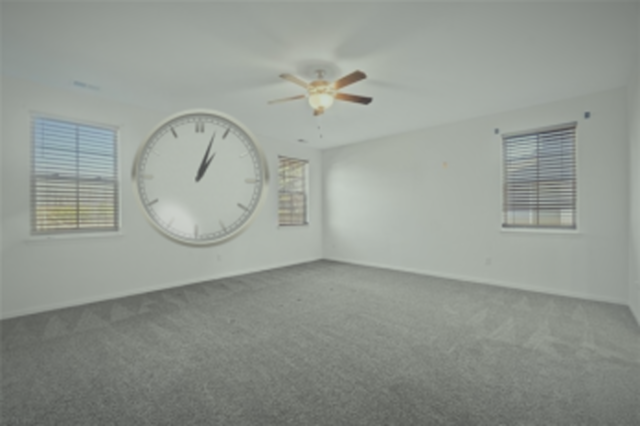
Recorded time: **1:03**
